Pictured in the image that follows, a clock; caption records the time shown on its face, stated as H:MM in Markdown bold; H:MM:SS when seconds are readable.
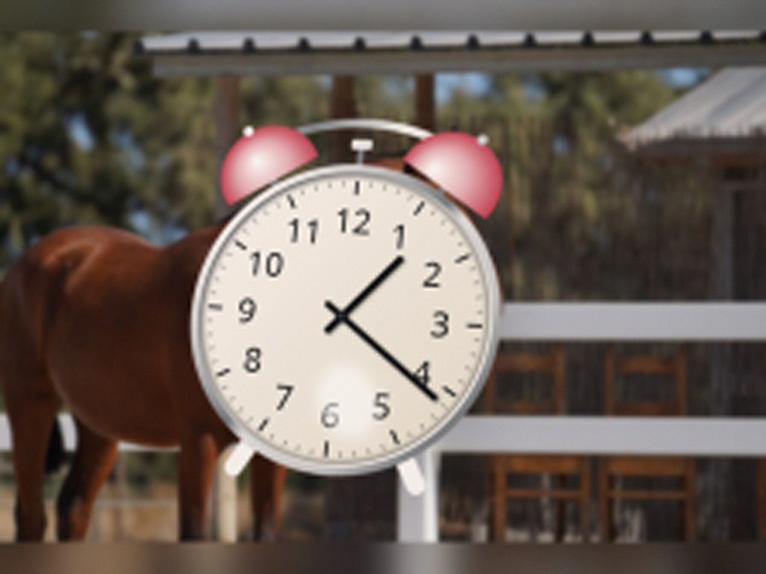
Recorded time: **1:21**
